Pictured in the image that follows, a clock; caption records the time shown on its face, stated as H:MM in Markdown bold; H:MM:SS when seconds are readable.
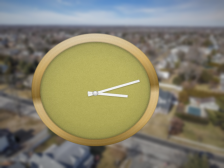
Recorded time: **3:12**
